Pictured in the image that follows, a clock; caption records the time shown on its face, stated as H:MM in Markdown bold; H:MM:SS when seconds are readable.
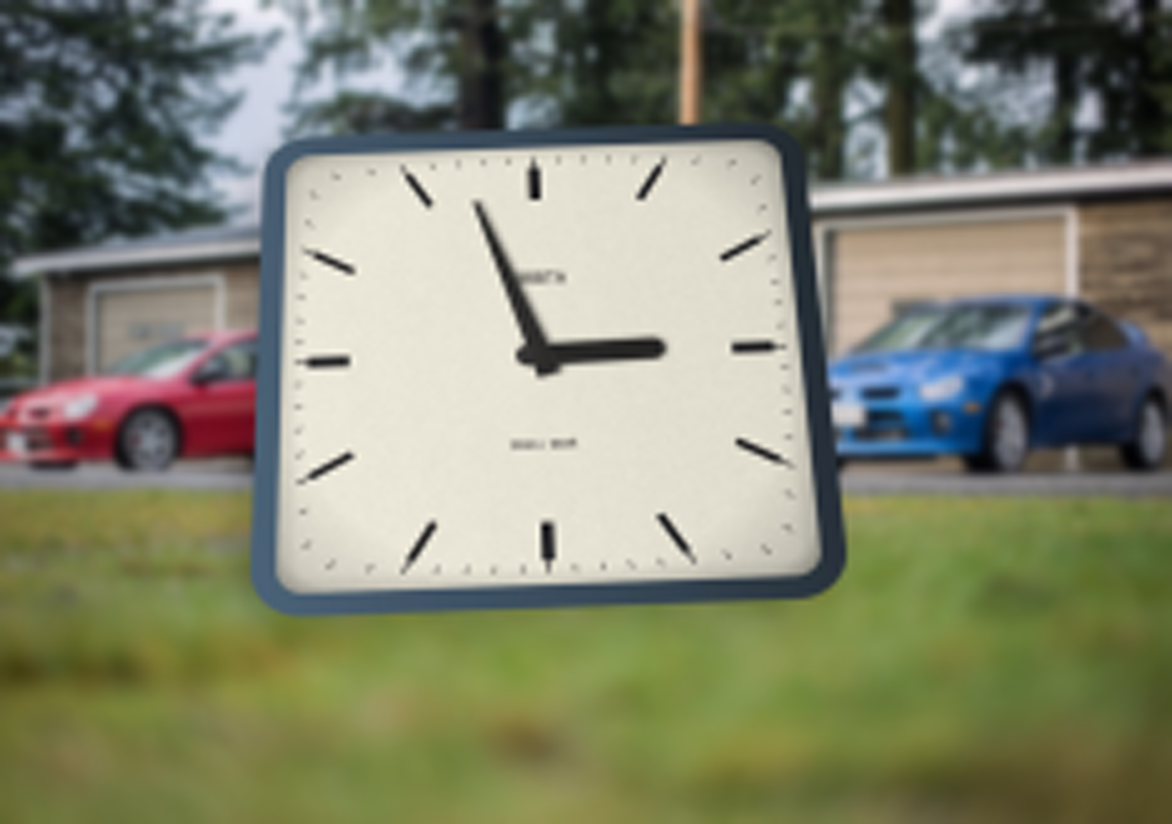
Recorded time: **2:57**
